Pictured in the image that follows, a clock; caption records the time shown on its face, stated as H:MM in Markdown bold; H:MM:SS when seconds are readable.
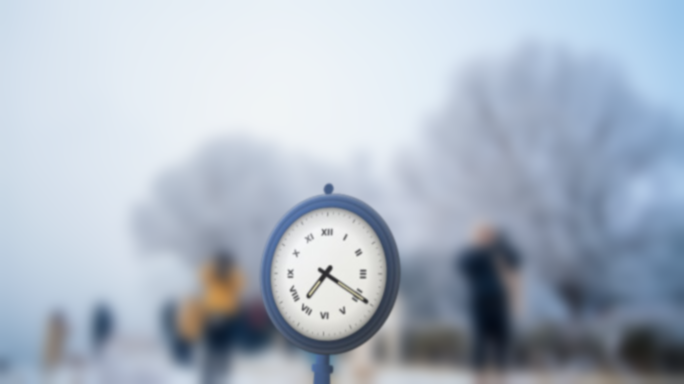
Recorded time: **7:20**
